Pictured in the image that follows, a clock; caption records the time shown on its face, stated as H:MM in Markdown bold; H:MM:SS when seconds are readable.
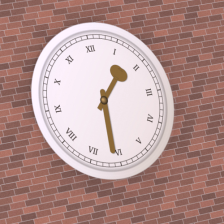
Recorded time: **1:31**
